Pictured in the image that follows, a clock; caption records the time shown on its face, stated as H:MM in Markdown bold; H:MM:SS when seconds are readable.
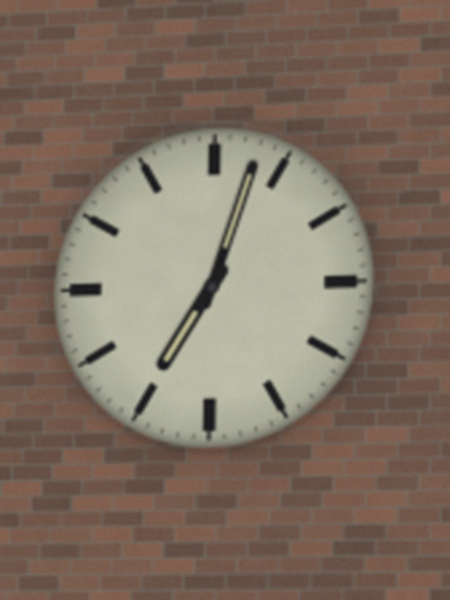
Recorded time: **7:03**
